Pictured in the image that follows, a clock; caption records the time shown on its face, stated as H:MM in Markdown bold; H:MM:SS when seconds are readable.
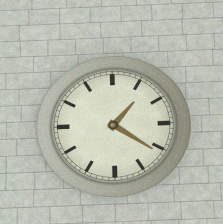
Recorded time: **1:21**
